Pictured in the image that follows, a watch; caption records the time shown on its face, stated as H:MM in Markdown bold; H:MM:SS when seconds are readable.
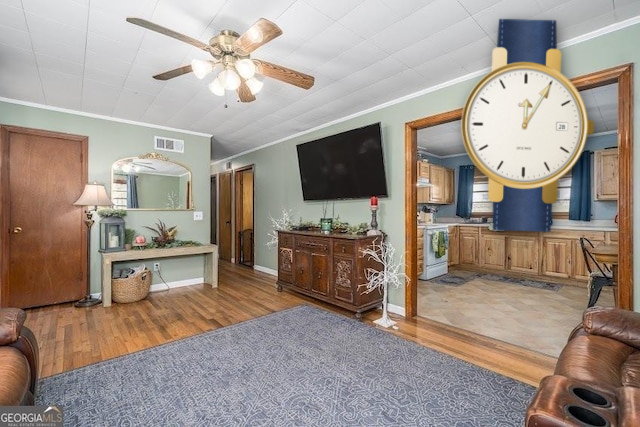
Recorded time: **12:05**
